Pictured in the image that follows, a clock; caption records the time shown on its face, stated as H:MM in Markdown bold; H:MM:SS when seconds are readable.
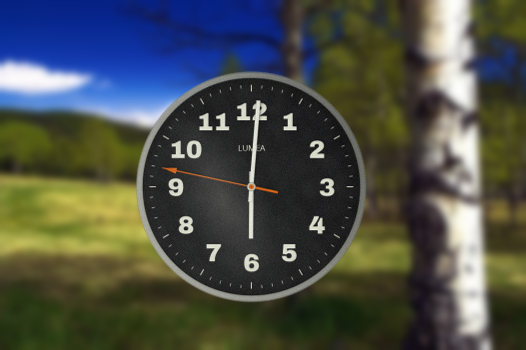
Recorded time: **6:00:47**
